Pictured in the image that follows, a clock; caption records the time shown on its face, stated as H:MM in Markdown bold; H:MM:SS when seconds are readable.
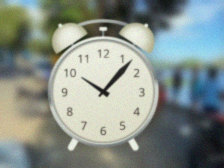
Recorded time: **10:07**
